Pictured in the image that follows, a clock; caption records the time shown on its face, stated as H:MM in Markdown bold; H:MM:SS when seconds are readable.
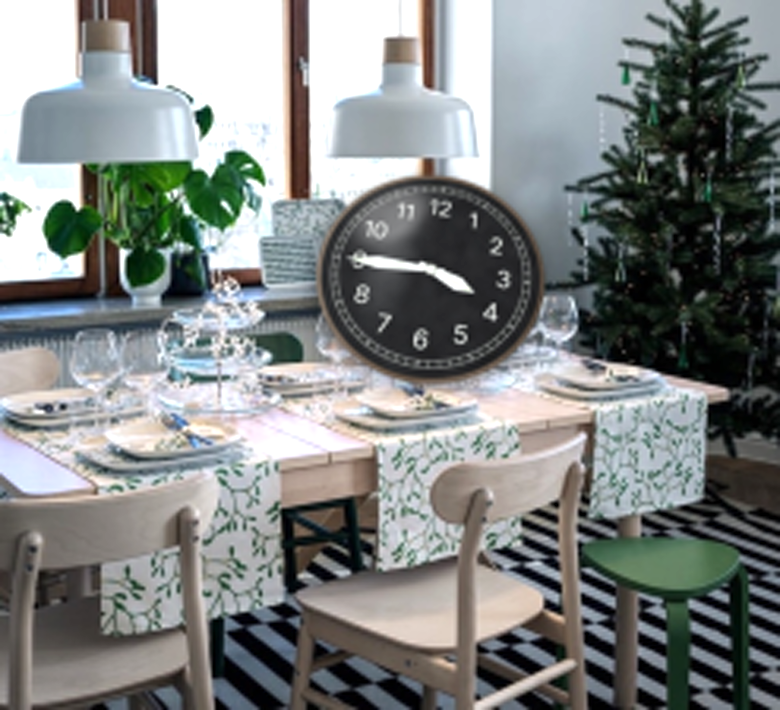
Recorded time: **3:45**
